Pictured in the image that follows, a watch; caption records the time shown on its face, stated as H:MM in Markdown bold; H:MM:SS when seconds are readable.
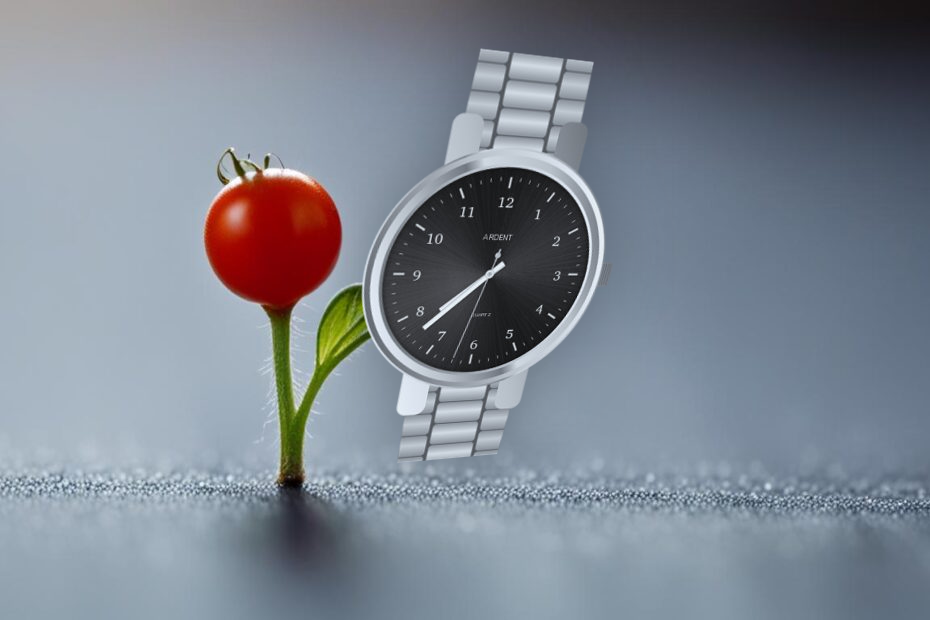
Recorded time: **7:37:32**
